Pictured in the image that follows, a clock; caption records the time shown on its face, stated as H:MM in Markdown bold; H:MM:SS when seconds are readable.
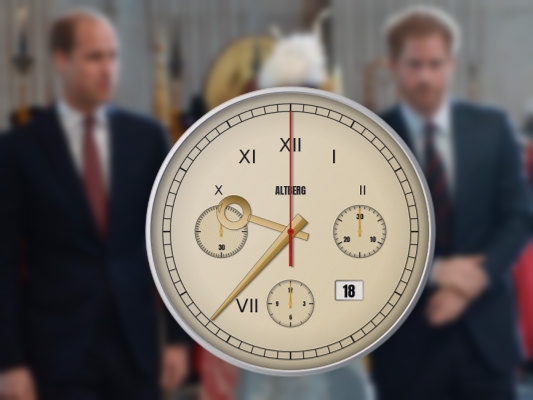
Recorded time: **9:37**
